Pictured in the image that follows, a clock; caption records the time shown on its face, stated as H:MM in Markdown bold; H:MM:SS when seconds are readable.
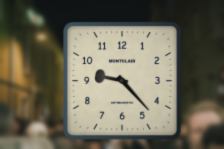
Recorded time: **9:23**
